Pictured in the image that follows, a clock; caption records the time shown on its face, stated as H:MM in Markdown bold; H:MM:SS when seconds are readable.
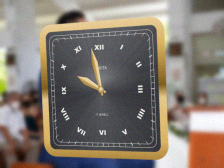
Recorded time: **9:58**
